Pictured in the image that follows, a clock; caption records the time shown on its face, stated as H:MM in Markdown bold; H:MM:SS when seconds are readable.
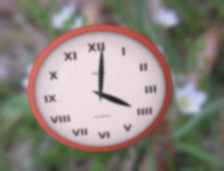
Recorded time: **4:01**
